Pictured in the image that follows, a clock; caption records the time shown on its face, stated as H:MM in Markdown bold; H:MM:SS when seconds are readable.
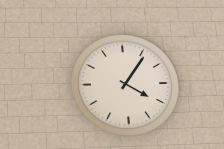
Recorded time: **4:06**
